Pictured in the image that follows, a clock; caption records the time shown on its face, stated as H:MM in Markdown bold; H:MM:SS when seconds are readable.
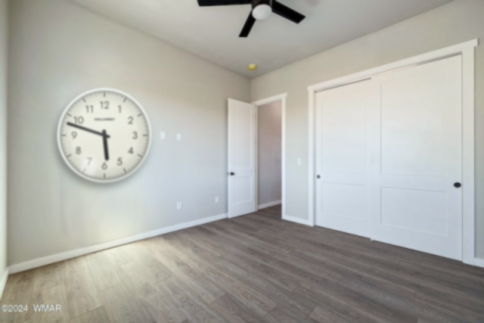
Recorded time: **5:48**
